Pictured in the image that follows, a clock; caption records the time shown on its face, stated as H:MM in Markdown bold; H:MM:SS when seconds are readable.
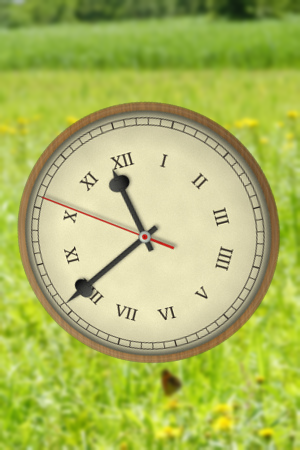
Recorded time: **11:40:51**
